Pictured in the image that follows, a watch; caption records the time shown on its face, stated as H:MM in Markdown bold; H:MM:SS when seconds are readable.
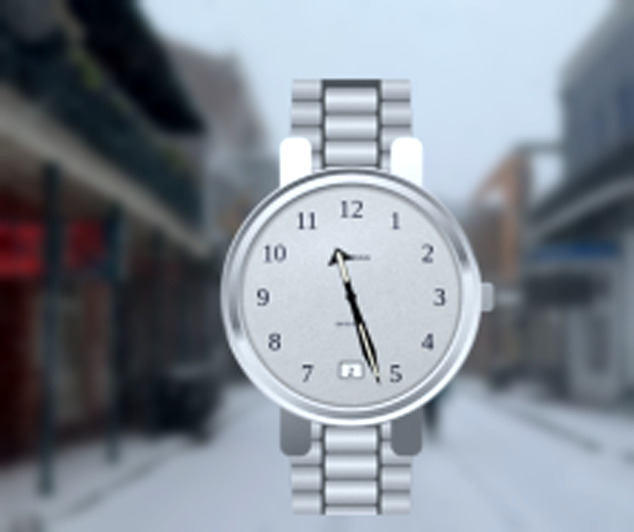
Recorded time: **11:27**
